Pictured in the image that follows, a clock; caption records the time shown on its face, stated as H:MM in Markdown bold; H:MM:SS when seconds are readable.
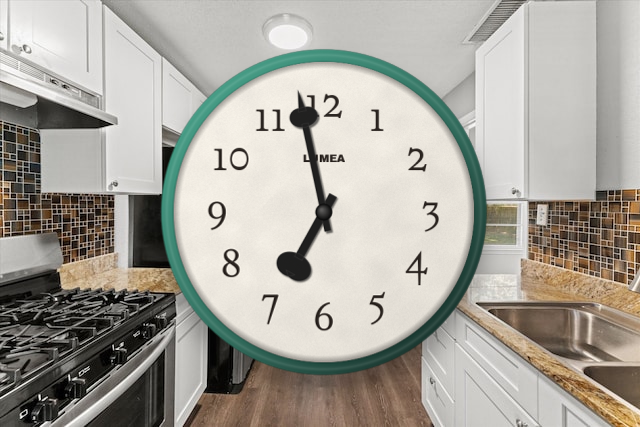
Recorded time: **6:58**
